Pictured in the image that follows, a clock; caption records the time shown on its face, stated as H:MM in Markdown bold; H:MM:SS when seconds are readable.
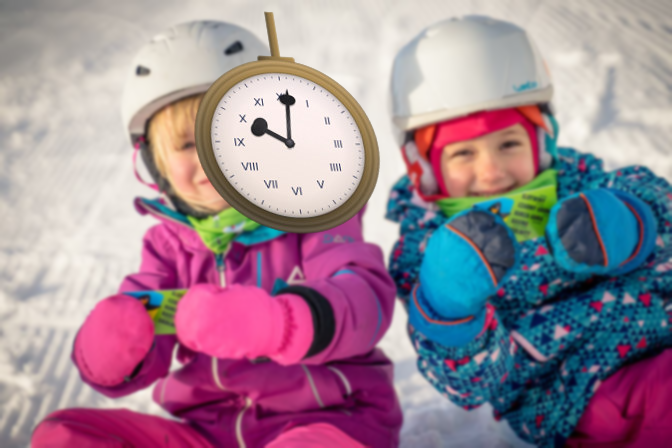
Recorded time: **10:01**
